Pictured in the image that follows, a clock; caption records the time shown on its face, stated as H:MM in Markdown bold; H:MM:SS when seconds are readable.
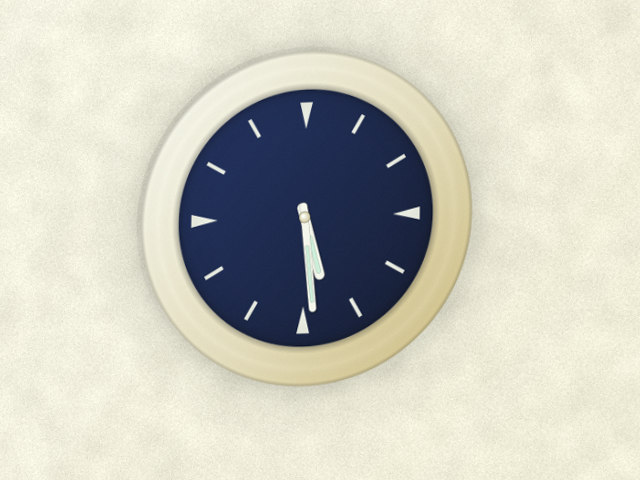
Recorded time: **5:29**
